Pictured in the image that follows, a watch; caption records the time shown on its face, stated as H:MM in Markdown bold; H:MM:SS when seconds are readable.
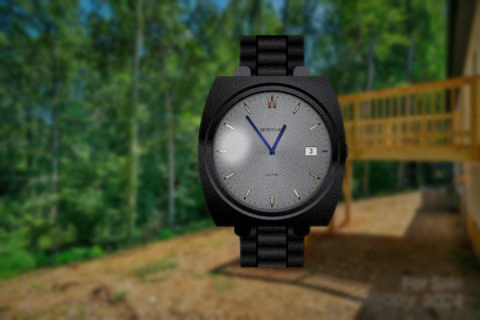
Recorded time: **12:54**
